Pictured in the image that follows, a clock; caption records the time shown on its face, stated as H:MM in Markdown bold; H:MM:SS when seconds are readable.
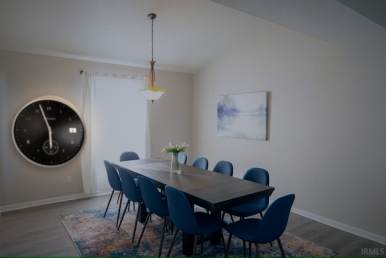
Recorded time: **5:57**
